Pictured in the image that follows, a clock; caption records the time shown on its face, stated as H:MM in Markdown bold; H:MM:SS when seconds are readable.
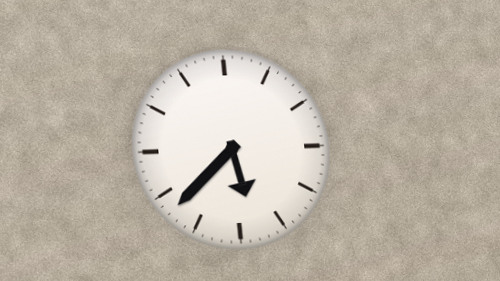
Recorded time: **5:38**
